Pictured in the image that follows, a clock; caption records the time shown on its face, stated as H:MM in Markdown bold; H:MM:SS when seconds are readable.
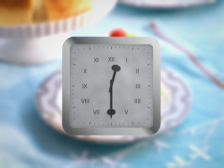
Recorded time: **12:30**
